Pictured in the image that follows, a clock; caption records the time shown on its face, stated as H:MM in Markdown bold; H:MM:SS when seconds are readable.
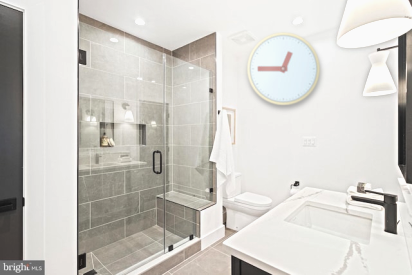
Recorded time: **12:45**
